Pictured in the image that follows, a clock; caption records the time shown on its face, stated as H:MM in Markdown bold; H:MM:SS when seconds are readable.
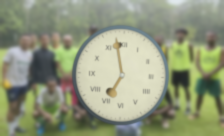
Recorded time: **6:58**
